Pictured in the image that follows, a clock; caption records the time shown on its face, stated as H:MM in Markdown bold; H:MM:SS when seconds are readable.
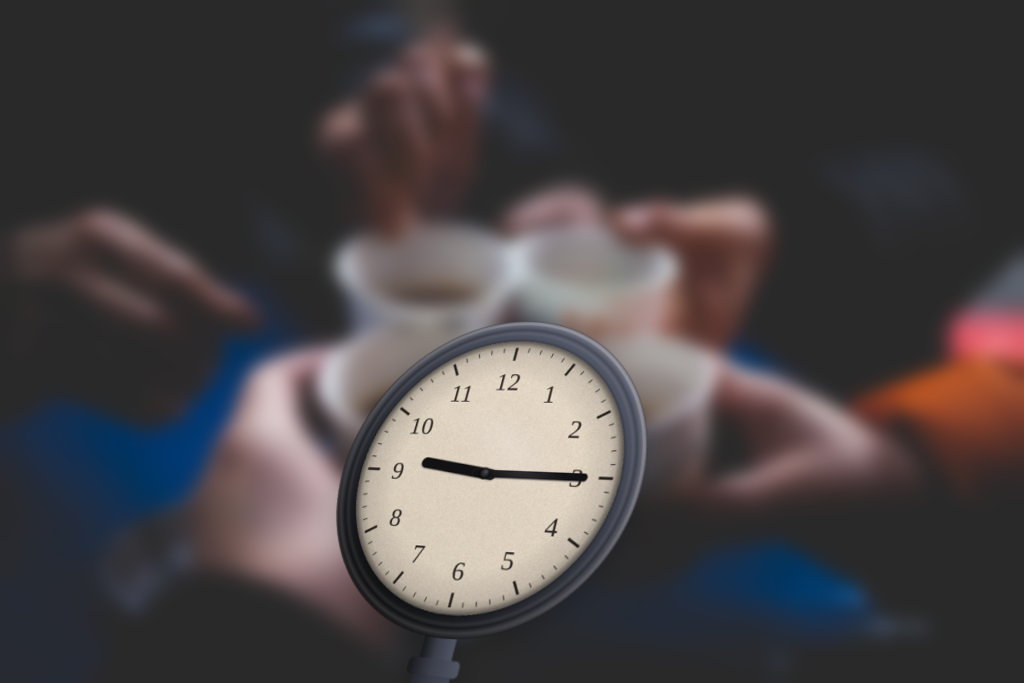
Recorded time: **9:15**
